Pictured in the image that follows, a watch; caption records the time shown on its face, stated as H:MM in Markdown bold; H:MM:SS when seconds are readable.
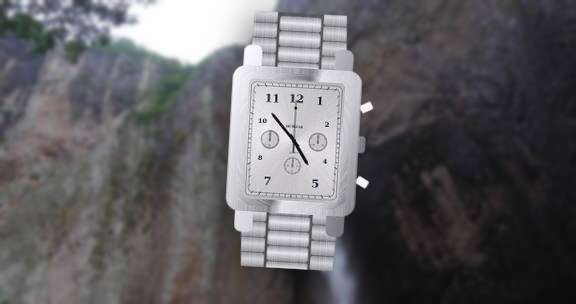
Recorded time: **4:53**
